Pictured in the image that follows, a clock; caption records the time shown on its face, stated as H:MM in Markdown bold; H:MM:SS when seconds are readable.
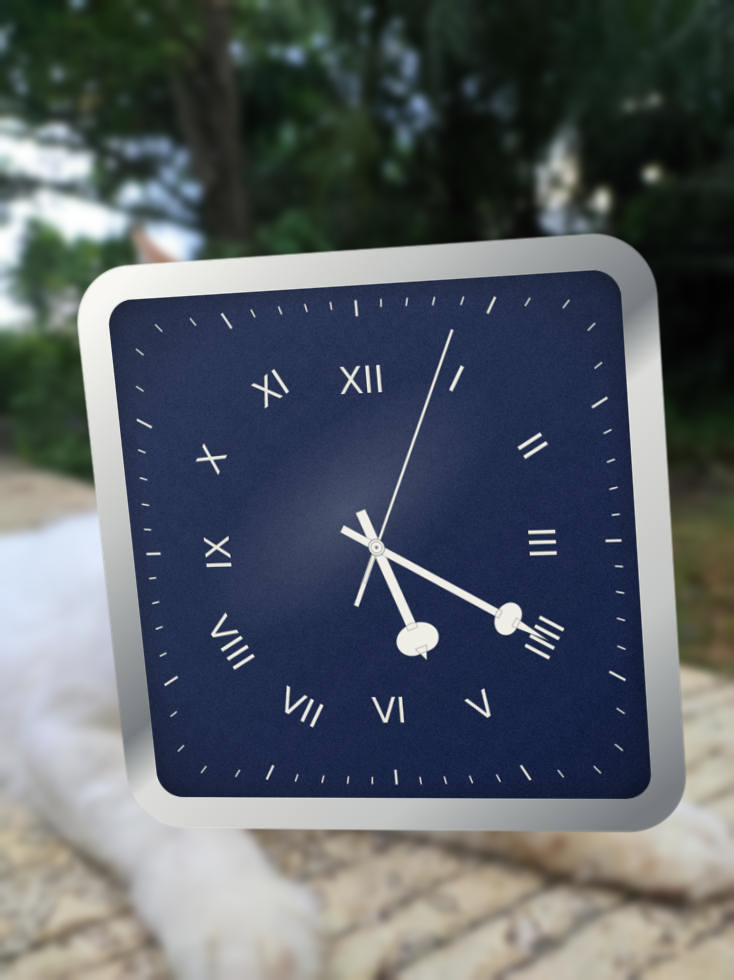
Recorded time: **5:20:04**
